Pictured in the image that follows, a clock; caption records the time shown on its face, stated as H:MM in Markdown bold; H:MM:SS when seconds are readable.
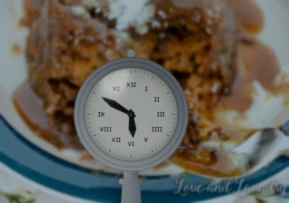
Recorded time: **5:50**
